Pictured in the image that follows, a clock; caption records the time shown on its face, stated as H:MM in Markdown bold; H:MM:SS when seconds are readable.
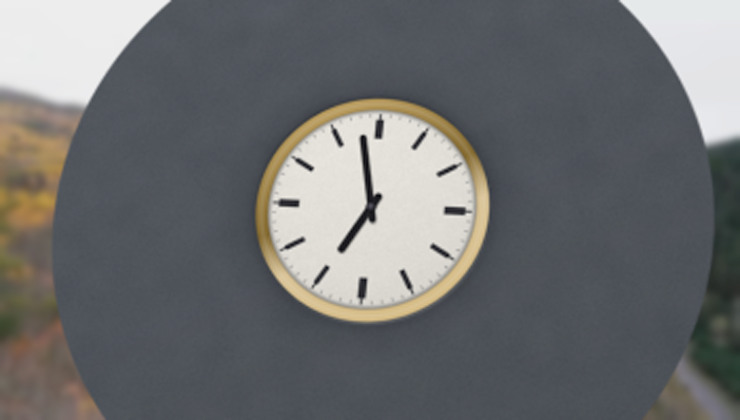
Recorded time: **6:58**
